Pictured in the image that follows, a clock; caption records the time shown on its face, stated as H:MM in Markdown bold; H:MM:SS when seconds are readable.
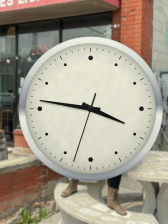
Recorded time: **3:46:33**
